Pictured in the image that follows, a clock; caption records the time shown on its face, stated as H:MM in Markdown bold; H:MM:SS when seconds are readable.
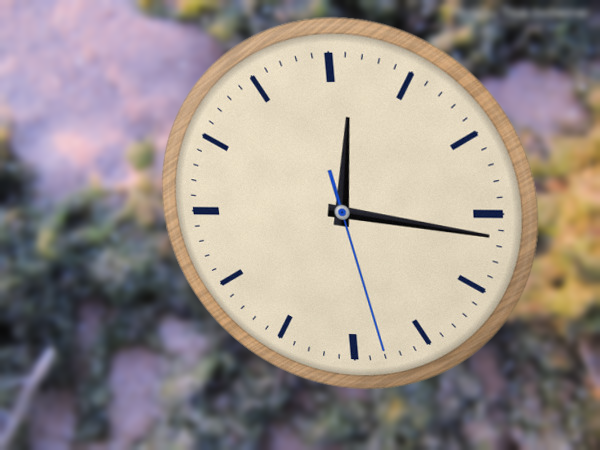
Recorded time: **12:16:28**
